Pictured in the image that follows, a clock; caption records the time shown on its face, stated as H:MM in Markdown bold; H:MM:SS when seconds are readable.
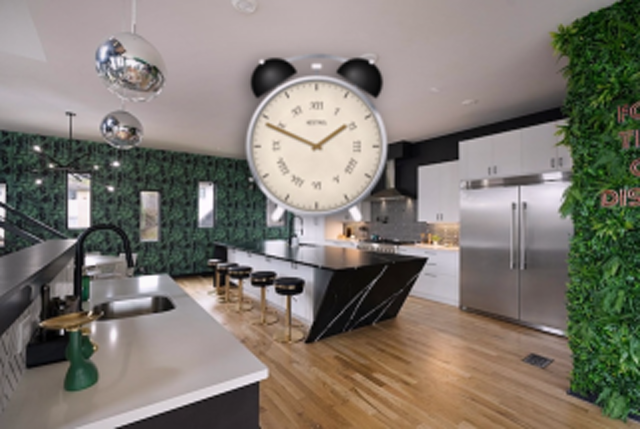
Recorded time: **1:49**
